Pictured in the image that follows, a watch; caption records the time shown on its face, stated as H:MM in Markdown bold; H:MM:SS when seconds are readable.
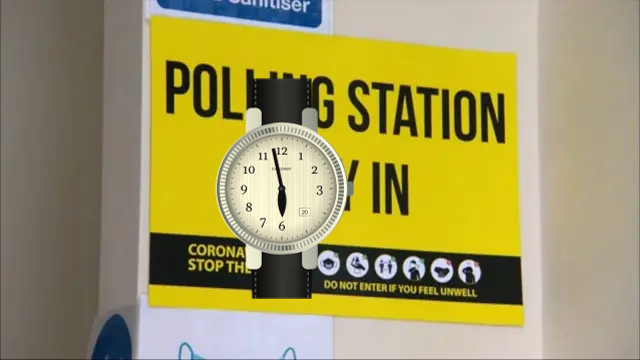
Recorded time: **5:58**
